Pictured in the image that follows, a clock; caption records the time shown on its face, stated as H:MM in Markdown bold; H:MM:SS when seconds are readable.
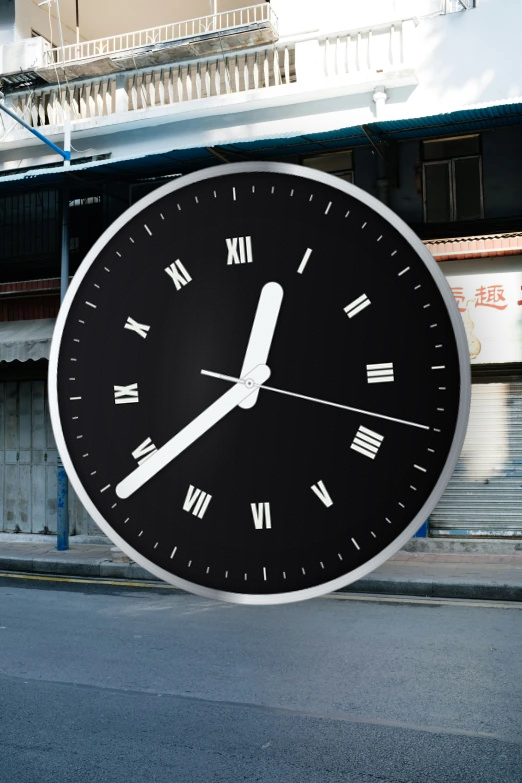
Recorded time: **12:39:18**
